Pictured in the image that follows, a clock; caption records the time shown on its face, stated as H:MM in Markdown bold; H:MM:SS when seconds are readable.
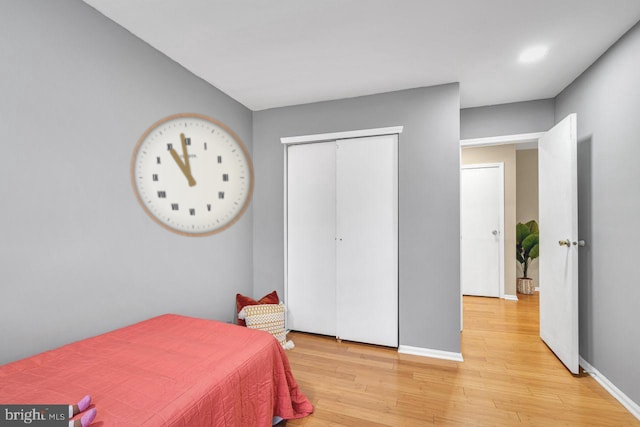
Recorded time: **10:59**
